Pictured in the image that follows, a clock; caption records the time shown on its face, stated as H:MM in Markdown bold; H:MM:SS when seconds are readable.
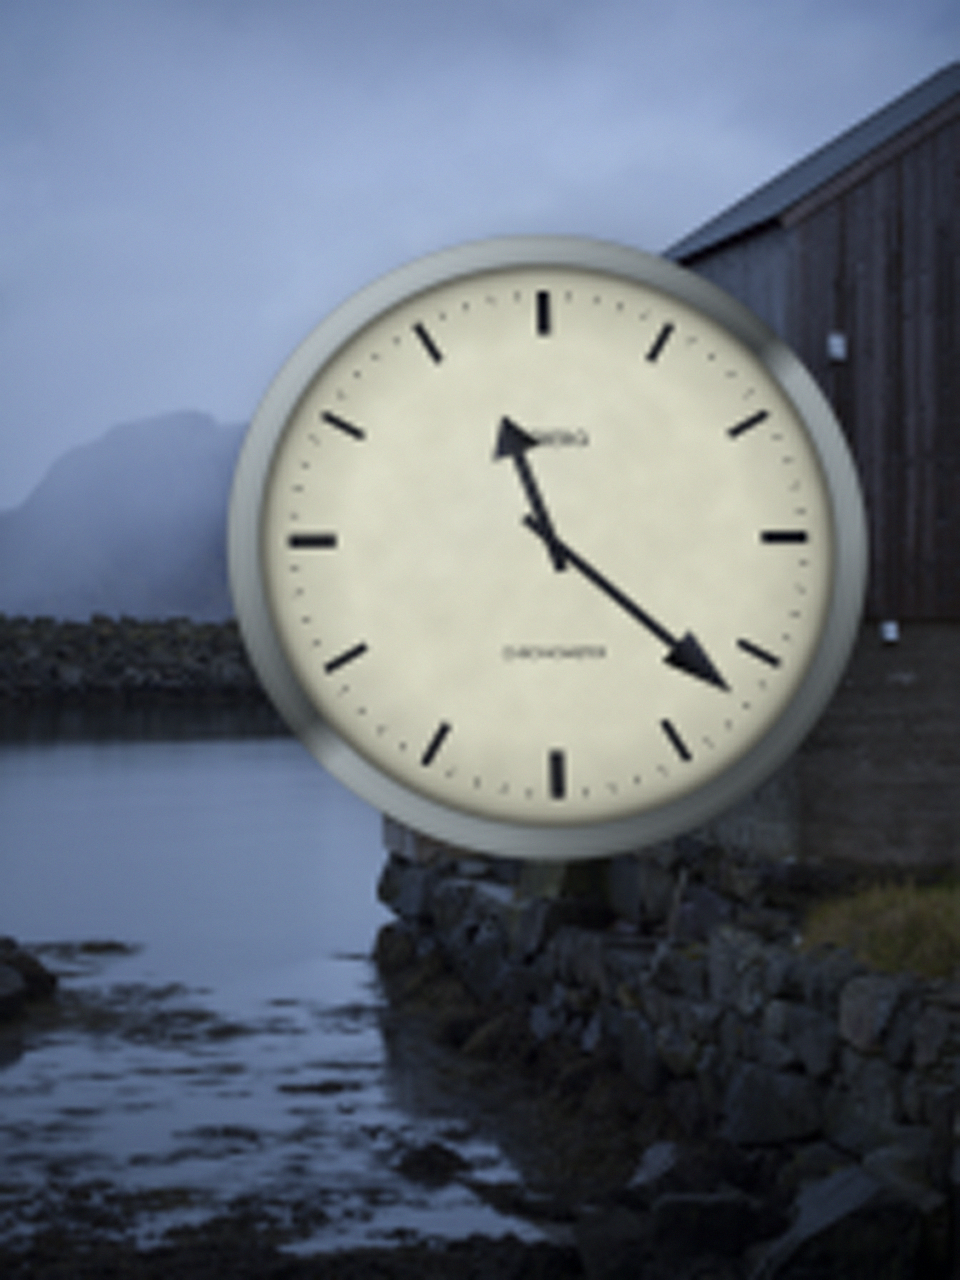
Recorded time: **11:22**
